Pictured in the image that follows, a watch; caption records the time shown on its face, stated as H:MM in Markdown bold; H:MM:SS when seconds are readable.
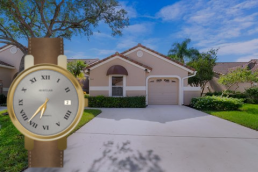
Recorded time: **6:37**
